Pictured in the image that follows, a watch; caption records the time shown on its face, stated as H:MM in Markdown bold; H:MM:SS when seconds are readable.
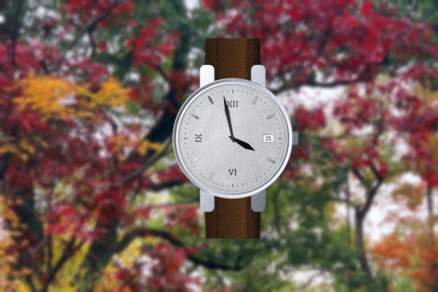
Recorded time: **3:58**
